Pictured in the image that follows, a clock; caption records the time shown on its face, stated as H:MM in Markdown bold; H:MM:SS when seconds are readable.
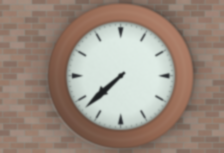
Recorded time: **7:38**
